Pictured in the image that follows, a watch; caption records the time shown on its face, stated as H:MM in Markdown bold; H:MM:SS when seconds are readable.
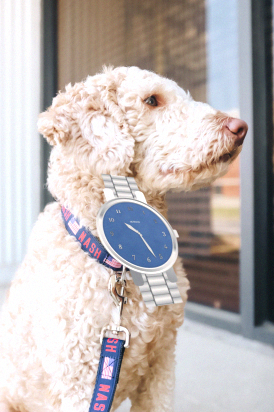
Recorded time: **10:27**
